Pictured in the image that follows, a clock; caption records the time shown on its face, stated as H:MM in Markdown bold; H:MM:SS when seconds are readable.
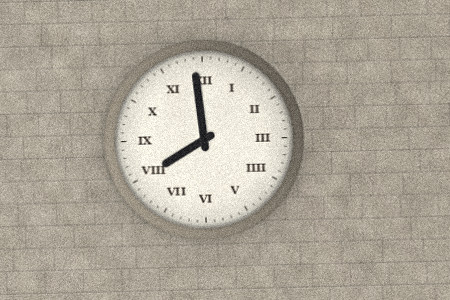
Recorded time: **7:59**
